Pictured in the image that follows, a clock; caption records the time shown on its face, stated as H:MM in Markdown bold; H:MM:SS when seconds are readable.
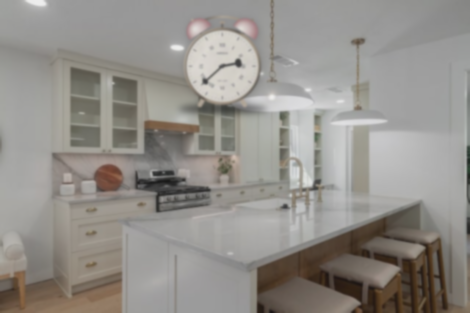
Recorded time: **2:38**
